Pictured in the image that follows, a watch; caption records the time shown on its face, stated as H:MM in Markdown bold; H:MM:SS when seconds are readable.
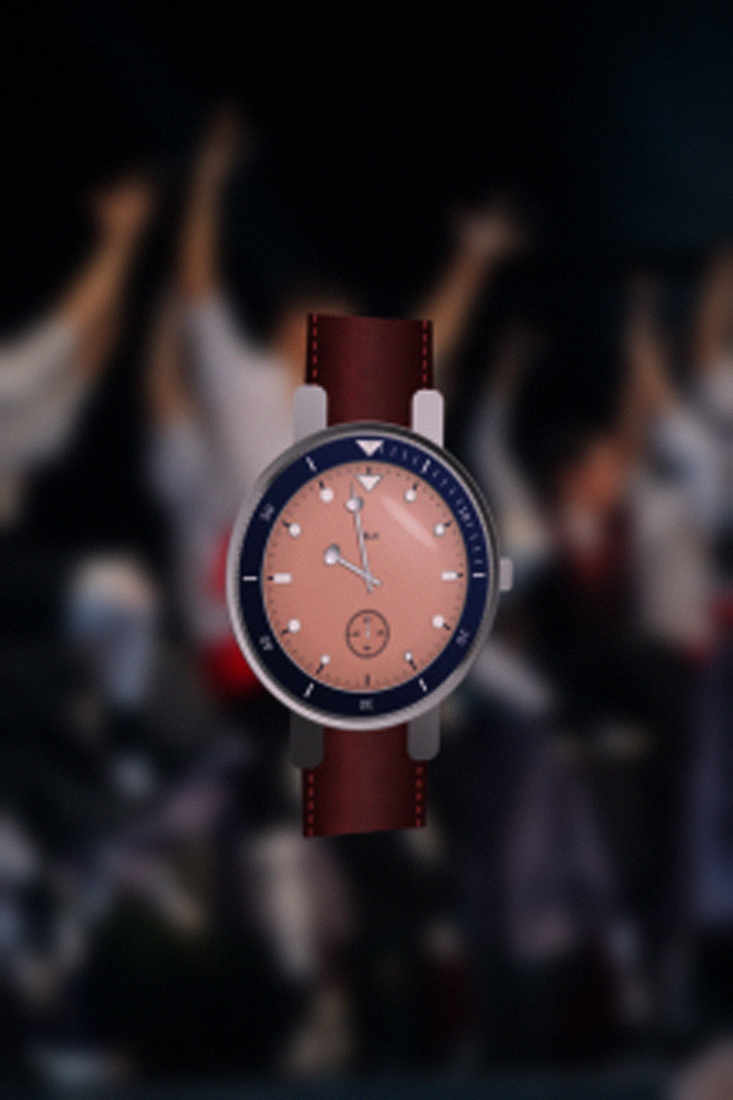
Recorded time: **9:58**
